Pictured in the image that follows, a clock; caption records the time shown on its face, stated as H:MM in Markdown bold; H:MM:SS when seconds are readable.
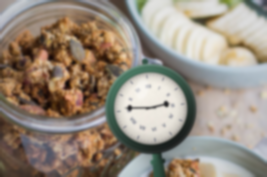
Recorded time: **2:46**
